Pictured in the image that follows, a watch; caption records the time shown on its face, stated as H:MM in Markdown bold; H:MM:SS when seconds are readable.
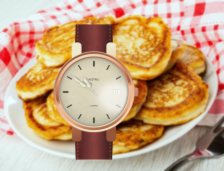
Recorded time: **10:51**
